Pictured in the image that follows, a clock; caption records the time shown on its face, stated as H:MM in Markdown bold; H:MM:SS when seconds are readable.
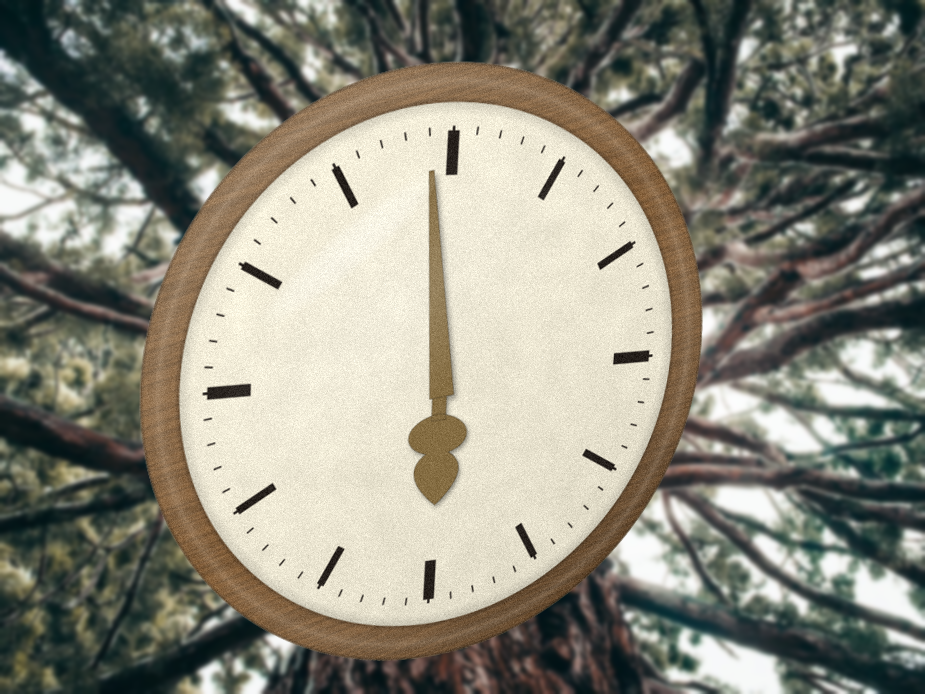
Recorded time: **5:59**
